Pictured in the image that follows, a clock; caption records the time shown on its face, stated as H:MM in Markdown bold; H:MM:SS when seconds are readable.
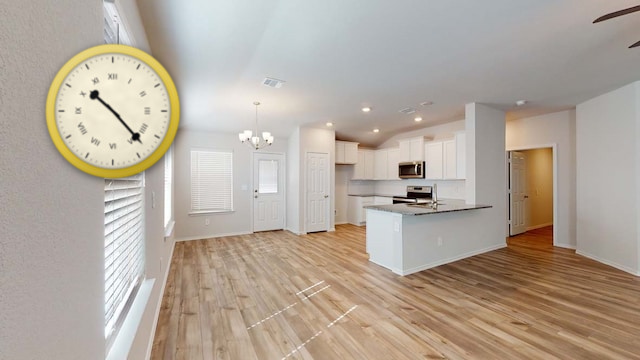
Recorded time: **10:23**
